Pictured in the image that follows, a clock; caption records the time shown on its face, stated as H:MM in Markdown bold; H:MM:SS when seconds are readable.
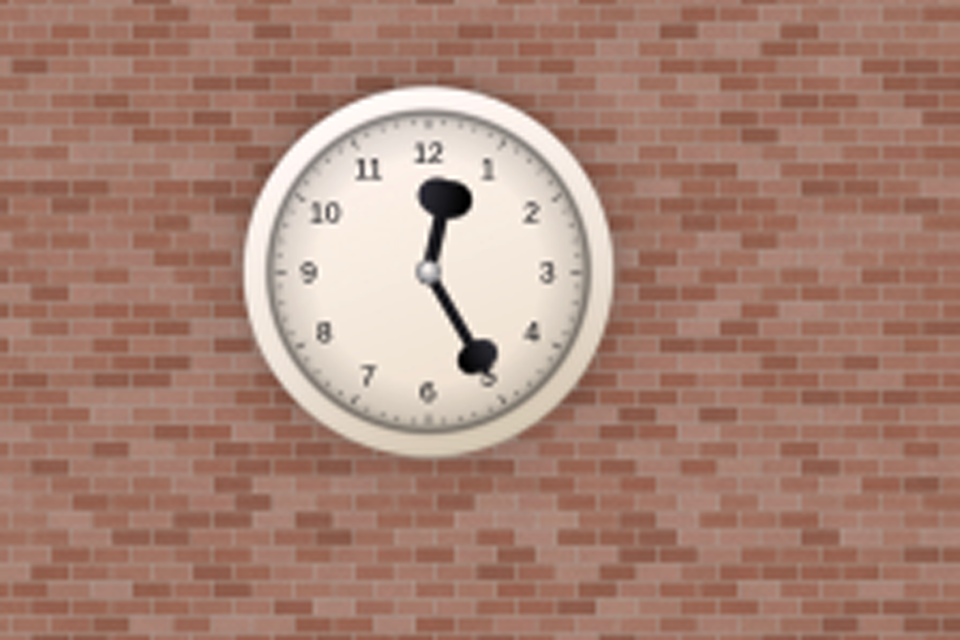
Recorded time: **12:25**
